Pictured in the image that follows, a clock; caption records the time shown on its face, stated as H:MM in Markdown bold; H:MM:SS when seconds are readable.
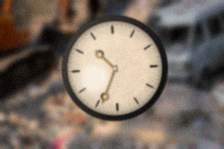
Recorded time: **10:34**
